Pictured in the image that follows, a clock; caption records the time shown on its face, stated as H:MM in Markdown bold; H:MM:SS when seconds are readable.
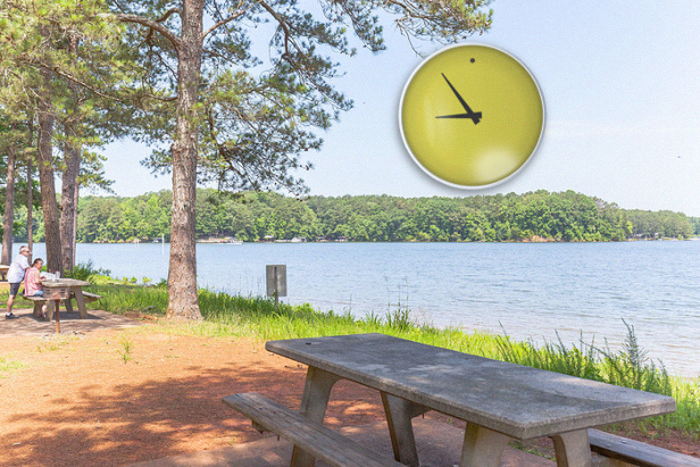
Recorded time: **8:54**
